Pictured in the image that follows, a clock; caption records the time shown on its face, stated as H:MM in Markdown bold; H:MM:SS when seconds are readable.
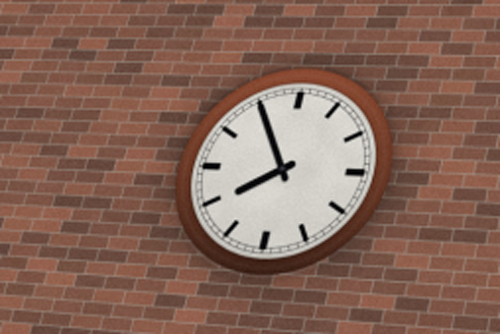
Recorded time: **7:55**
